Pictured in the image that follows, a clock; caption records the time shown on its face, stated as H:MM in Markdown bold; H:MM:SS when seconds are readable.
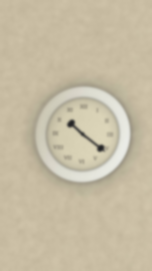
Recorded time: **10:21**
